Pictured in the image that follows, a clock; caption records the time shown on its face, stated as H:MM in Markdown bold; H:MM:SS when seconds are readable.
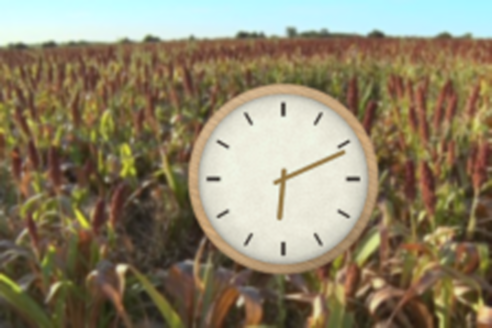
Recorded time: **6:11**
